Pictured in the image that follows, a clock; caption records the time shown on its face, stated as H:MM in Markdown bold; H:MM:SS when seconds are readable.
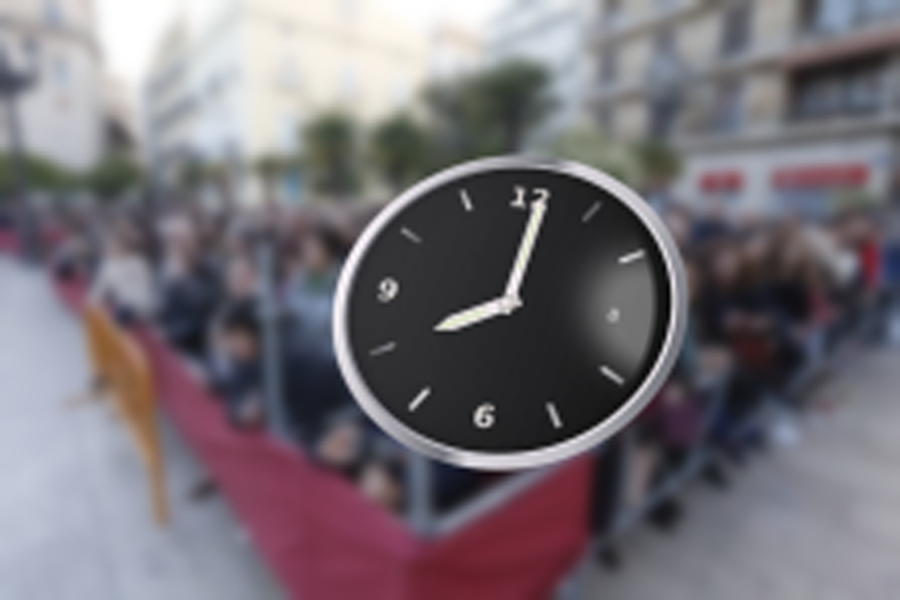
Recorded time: **8:01**
